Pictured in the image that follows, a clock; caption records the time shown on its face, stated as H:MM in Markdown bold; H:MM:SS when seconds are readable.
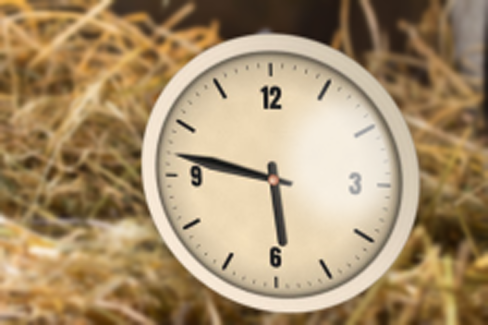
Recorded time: **5:47**
